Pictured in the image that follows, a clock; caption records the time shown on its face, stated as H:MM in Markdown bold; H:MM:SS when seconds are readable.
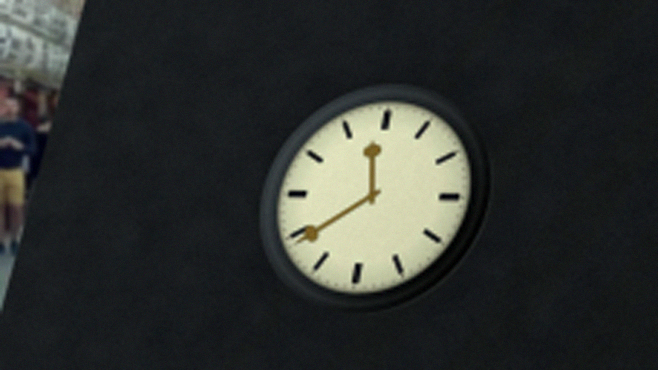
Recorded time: **11:39**
